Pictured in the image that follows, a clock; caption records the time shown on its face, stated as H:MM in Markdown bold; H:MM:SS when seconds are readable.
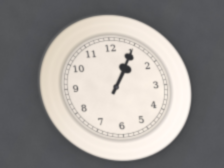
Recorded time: **1:05**
